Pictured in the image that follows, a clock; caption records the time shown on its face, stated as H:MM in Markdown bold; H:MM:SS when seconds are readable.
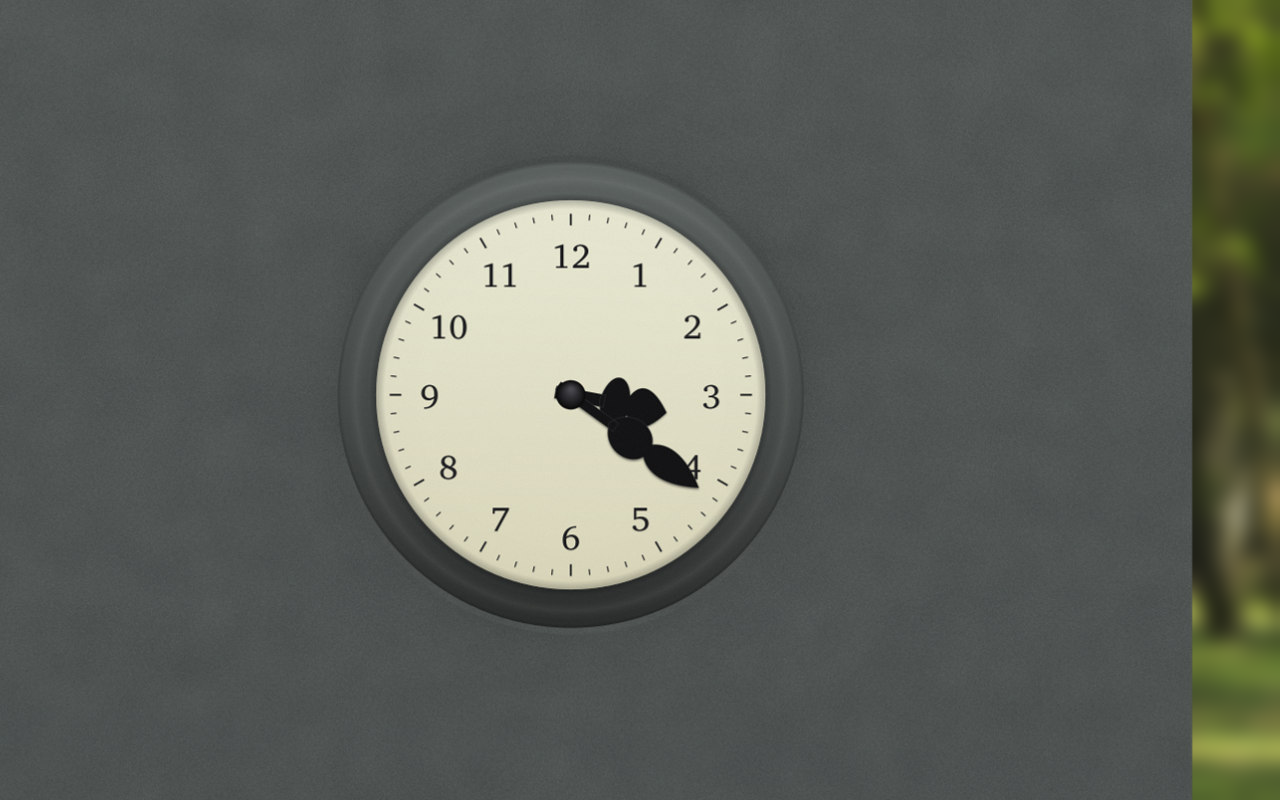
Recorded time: **3:21**
